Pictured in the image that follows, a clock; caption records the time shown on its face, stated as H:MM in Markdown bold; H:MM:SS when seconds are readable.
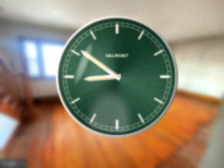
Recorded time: **8:51**
